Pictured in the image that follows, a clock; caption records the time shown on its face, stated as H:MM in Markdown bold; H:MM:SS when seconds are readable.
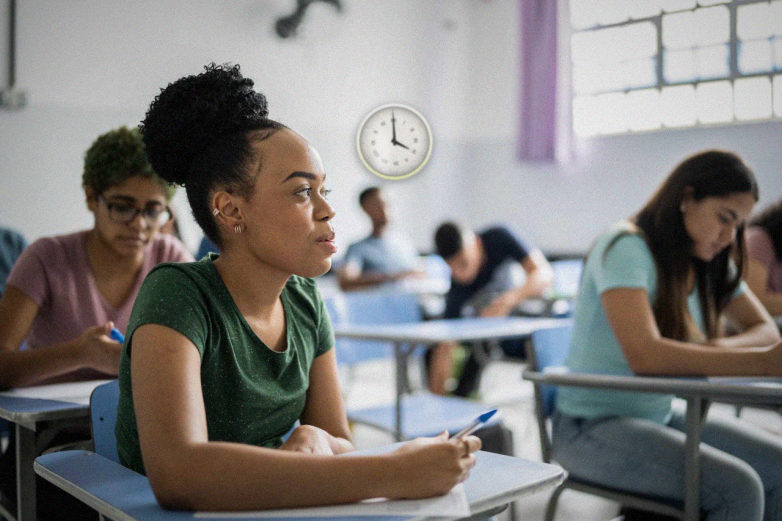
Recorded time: **4:00**
